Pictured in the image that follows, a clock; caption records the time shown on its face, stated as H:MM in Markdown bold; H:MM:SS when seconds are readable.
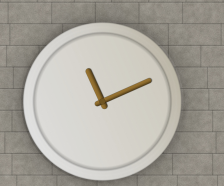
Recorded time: **11:11**
